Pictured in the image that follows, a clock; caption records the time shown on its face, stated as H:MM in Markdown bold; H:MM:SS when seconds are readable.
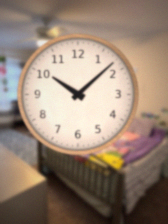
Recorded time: **10:08**
